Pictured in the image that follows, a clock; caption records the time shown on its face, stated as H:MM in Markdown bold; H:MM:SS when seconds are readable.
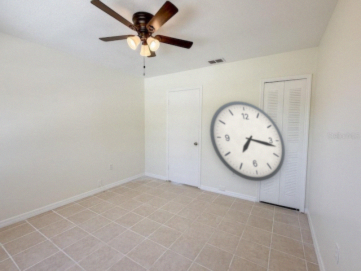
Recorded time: **7:17**
